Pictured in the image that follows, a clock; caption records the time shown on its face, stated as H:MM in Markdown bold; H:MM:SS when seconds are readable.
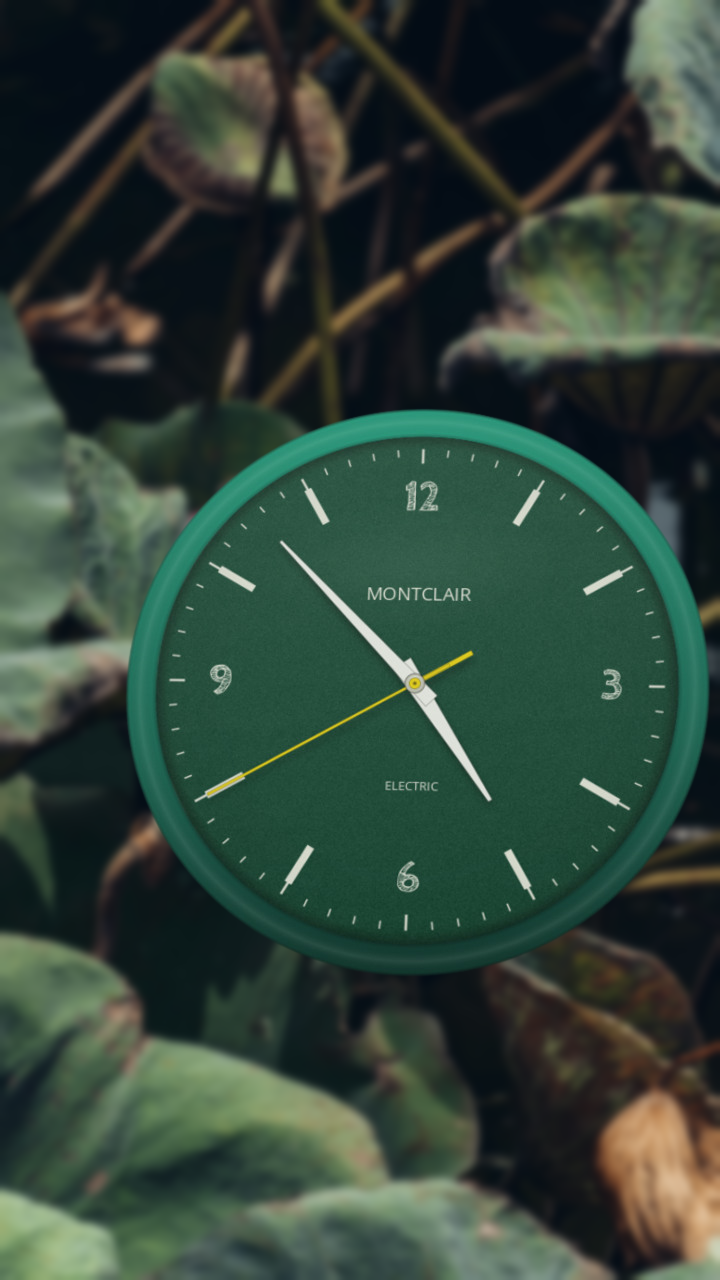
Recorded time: **4:52:40**
